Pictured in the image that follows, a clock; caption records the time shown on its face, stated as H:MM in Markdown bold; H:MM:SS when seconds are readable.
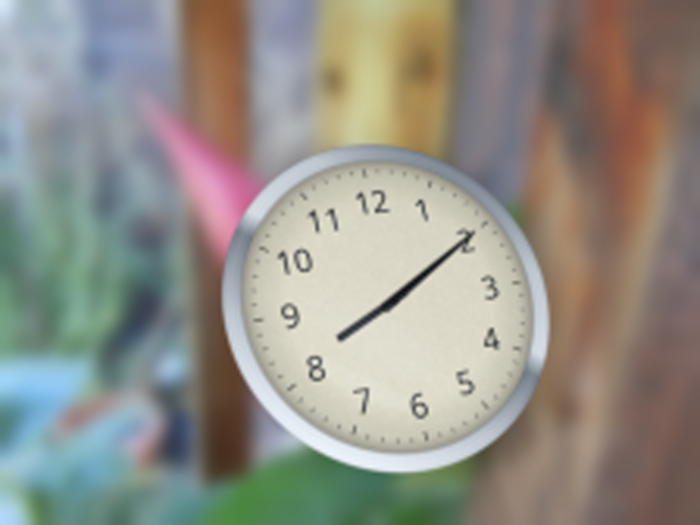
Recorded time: **8:10**
